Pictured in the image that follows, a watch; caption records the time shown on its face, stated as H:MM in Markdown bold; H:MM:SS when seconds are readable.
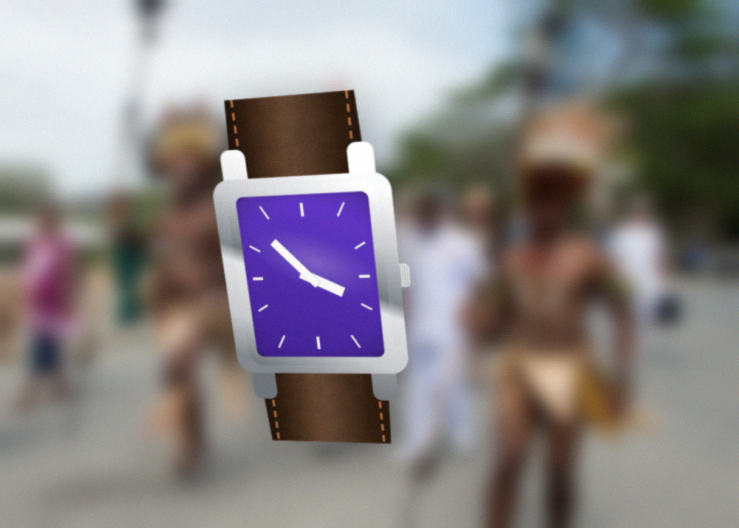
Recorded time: **3:53**
